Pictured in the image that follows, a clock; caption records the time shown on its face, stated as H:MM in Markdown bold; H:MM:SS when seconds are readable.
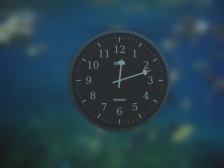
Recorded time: **12:12**
